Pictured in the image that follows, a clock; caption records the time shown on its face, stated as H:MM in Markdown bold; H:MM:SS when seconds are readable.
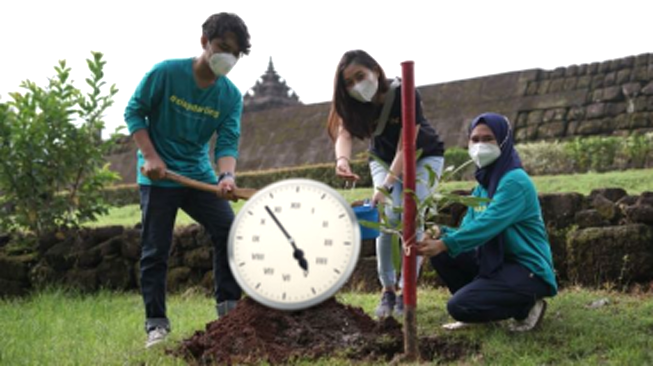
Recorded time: **4:53**
